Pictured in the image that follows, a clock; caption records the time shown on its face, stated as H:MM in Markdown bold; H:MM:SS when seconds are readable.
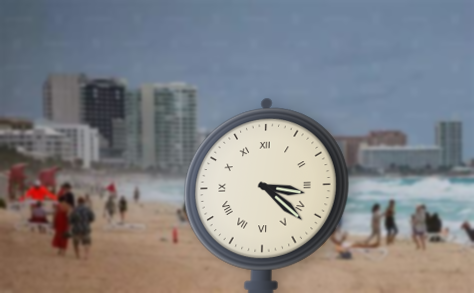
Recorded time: **3:22**
